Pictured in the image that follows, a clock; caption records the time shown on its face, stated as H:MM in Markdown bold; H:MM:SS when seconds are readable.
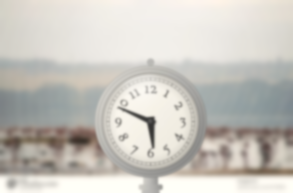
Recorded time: **5:49**
